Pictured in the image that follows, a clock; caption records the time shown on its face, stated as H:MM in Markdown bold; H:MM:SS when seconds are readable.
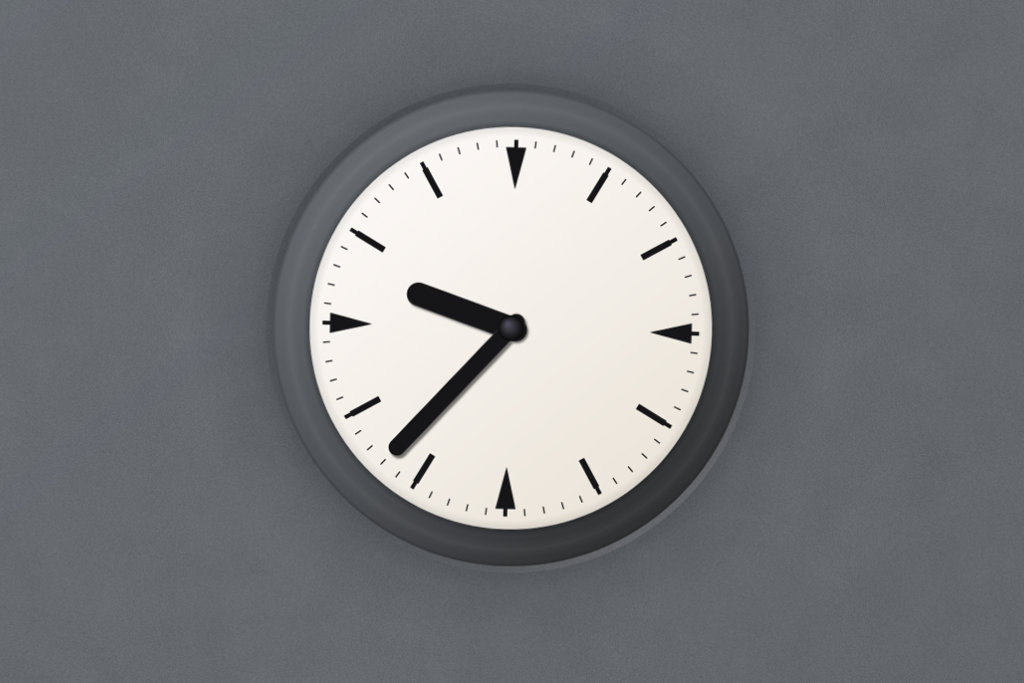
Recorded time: **9:37**
